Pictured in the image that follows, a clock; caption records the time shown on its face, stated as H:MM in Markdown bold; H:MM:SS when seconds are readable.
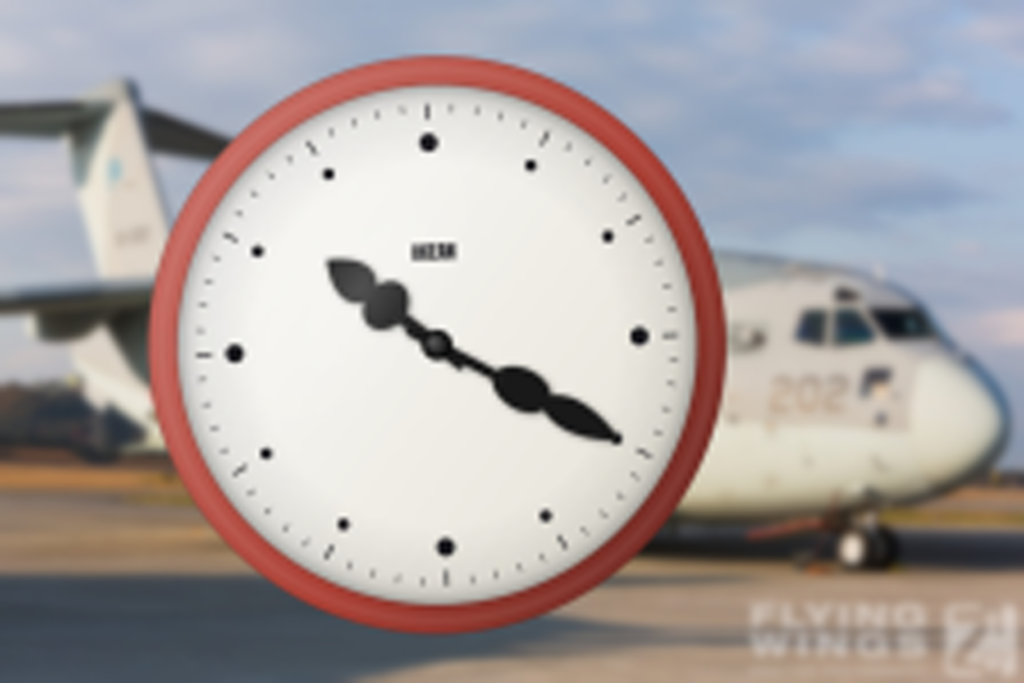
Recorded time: **10:20**
